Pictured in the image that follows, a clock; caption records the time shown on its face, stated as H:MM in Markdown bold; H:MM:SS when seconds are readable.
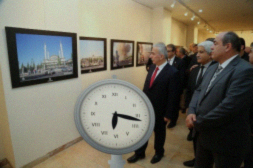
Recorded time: **6:17**
